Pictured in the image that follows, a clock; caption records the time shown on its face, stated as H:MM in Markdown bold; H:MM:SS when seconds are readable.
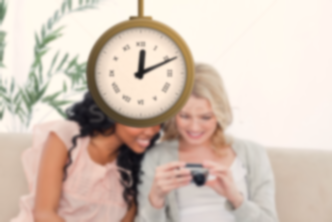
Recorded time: **12:11**
